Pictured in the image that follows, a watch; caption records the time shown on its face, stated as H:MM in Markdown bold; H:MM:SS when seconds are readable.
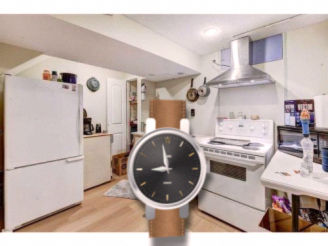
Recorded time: **8:58**
